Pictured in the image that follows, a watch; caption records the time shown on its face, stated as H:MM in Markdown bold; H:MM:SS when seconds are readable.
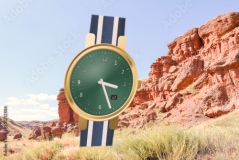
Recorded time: **3:26**
